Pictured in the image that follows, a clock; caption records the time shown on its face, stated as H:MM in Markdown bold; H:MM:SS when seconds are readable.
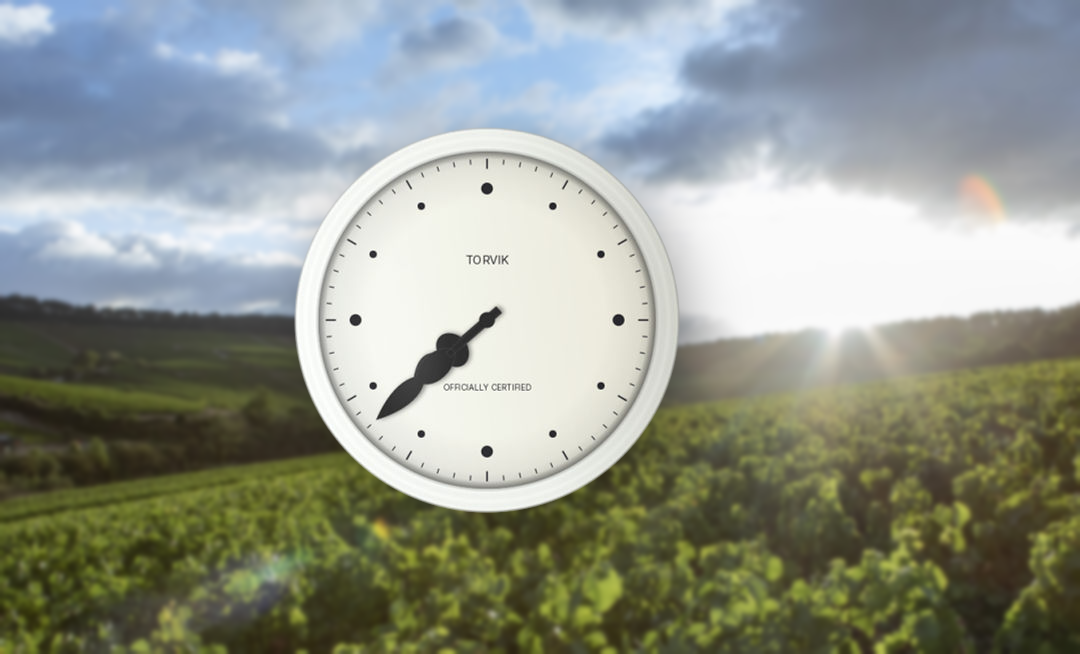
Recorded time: **7:38**
